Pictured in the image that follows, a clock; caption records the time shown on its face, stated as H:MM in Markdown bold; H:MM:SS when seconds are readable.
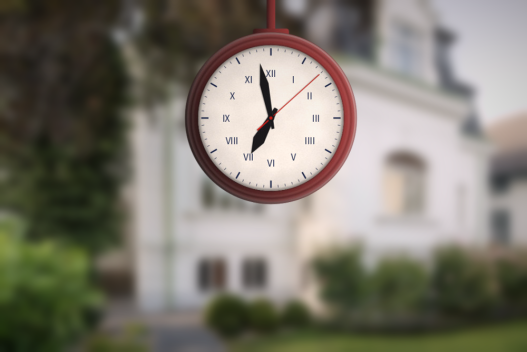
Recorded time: **6:58:08**
